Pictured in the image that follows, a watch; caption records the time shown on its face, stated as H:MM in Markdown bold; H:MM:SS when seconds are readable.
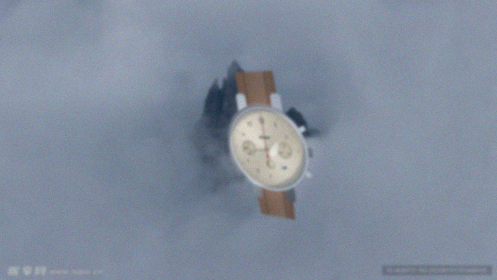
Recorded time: **5:44**
